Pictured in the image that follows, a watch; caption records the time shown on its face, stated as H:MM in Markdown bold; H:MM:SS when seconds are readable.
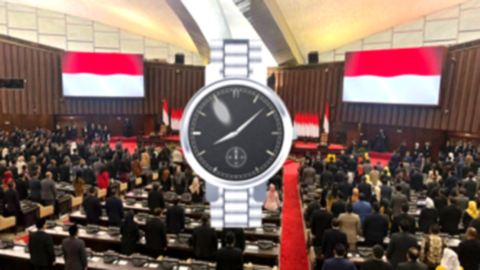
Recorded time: **8:08**
